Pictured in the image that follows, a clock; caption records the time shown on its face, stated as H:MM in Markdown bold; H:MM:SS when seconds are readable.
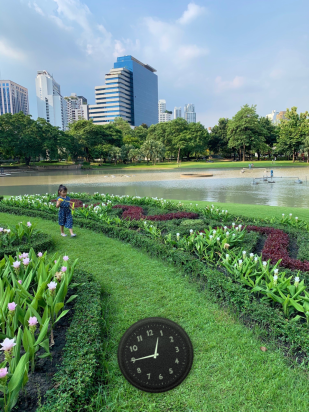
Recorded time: **12:45**
